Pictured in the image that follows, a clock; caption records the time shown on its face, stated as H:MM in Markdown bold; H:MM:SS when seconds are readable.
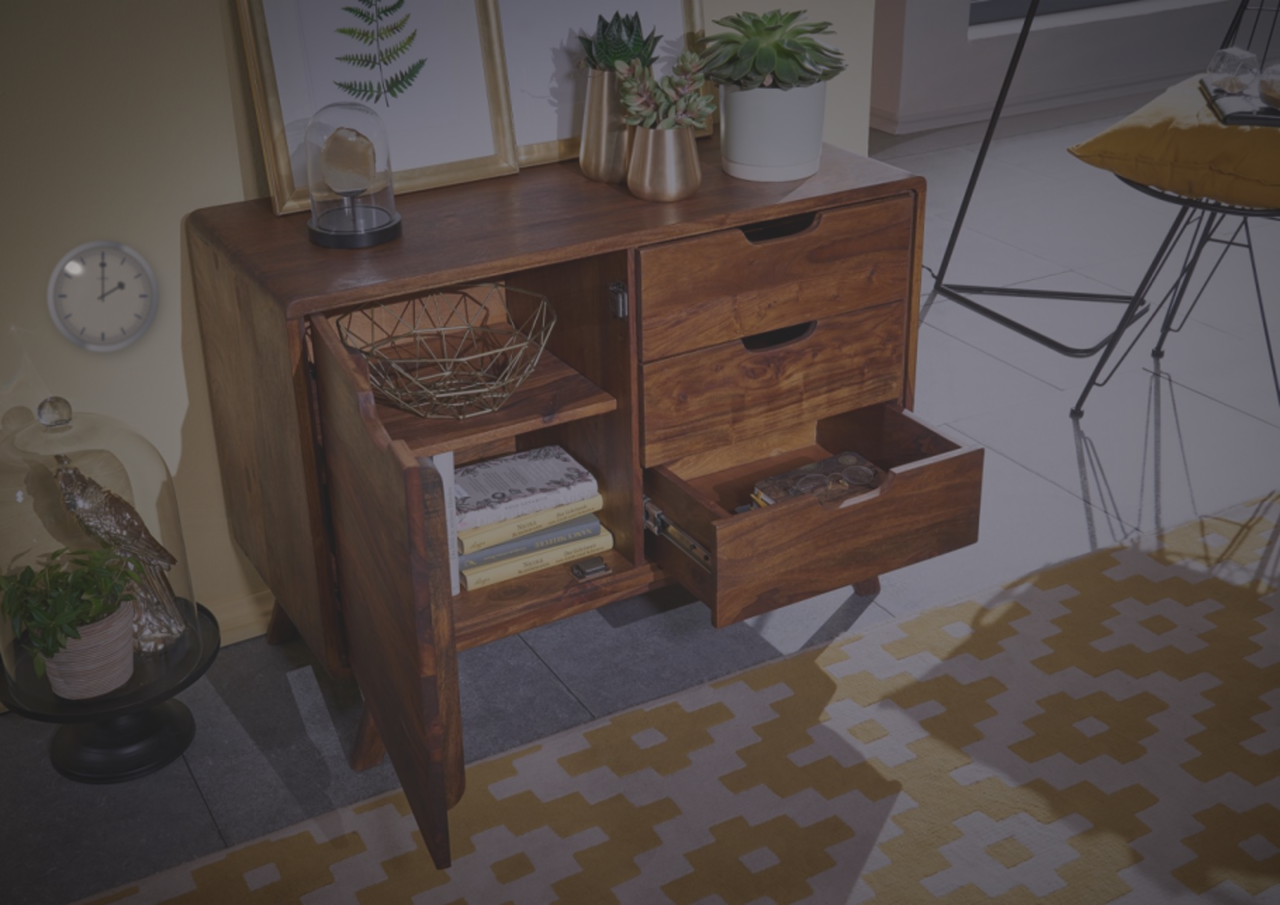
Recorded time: **2:00**
